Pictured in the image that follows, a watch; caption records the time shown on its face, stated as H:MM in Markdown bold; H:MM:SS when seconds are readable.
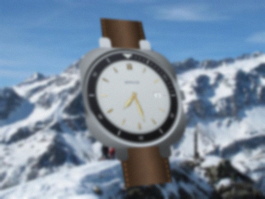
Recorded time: **7:28**
